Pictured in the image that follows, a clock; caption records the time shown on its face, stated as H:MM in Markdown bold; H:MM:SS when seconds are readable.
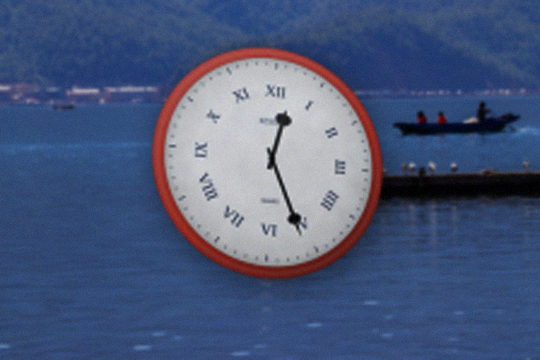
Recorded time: **12:26**
